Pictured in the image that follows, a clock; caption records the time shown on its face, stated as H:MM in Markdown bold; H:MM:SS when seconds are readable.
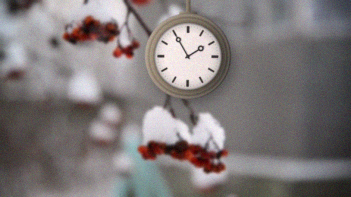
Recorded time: **1:55**
